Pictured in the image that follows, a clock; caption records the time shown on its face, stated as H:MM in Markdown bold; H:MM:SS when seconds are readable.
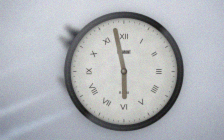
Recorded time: **5:58**
